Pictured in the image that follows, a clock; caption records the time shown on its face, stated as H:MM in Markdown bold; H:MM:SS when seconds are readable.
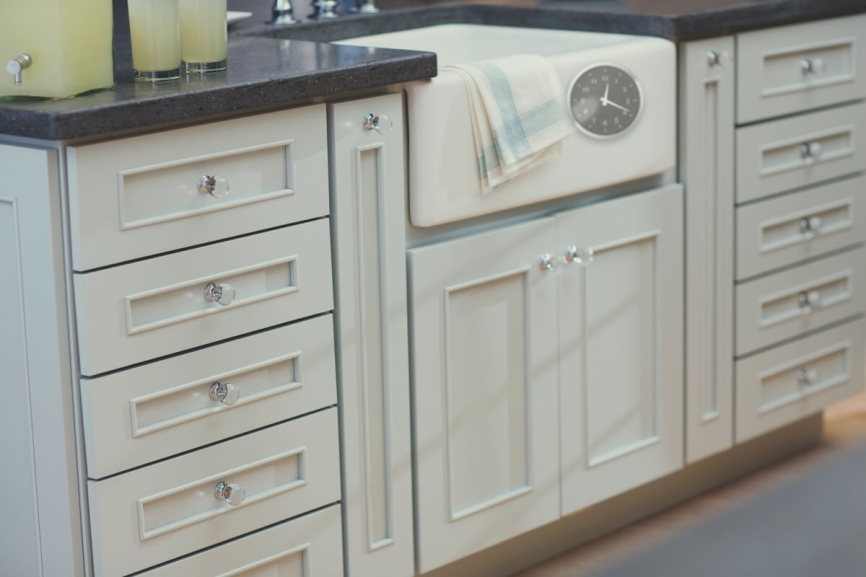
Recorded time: **12:19**
